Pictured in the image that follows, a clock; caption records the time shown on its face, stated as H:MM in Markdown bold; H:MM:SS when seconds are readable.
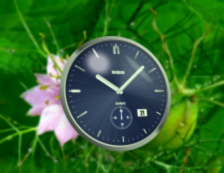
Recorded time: **10:08**
